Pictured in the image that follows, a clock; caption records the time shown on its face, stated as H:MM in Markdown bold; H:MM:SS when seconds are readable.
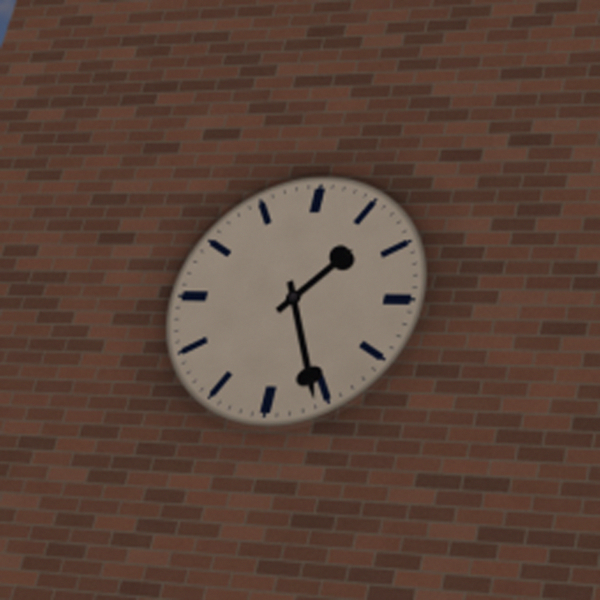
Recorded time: **1:26**
